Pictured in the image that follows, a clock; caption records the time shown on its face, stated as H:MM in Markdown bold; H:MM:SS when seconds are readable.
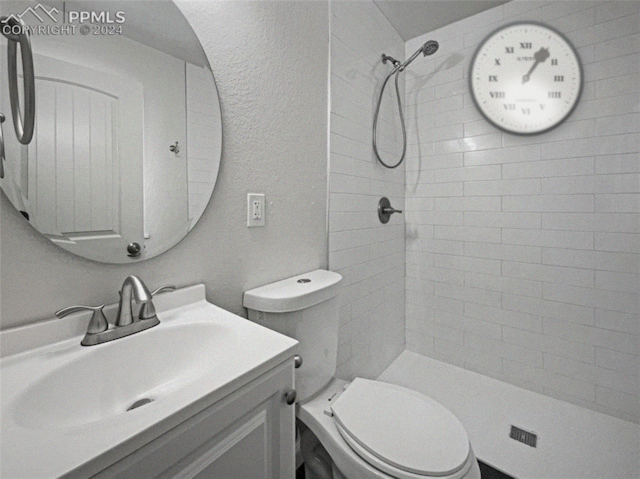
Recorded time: **1:06**
